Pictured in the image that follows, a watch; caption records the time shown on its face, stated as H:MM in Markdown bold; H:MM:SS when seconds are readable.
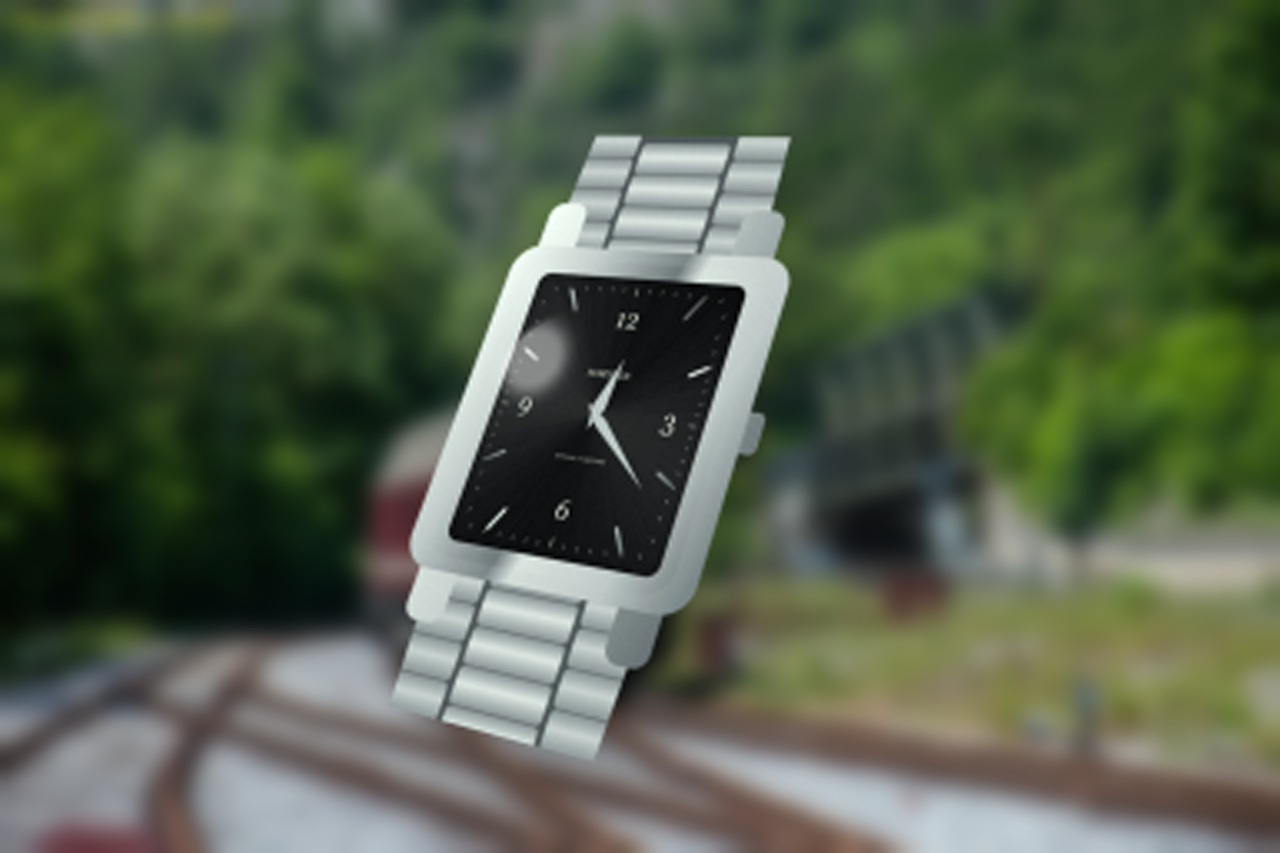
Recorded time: **12:22**
